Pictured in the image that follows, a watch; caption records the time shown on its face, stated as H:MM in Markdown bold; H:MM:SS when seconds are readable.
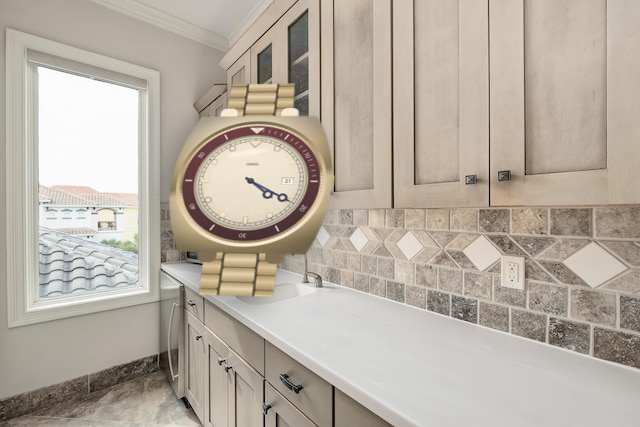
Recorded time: **4:20**
